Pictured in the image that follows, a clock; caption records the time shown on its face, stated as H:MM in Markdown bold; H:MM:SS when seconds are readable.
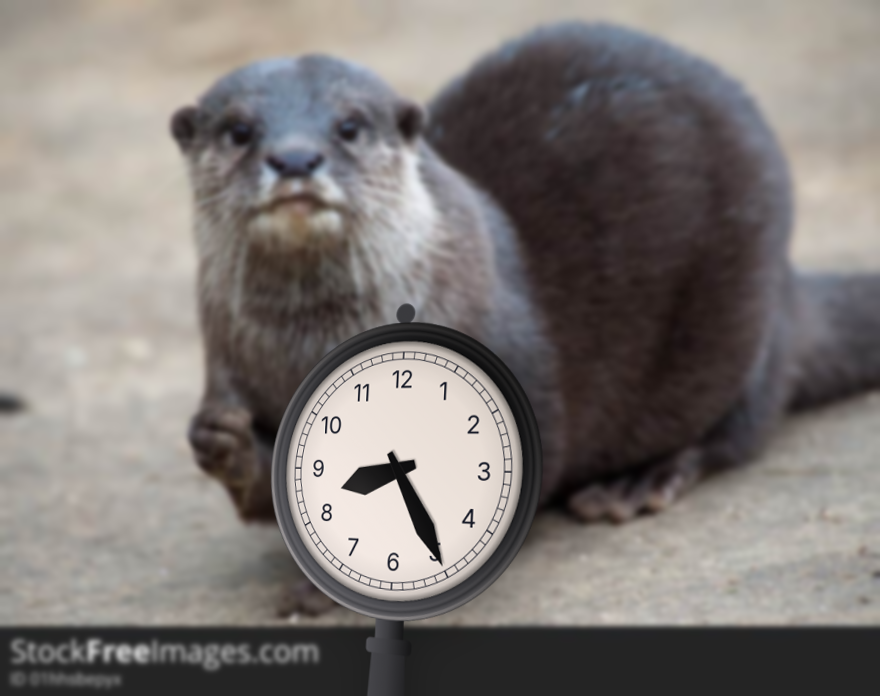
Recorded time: **8:25**
